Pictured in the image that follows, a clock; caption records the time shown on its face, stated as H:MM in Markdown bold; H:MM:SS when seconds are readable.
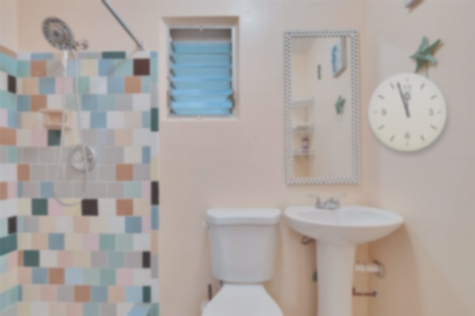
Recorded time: **11:57**
